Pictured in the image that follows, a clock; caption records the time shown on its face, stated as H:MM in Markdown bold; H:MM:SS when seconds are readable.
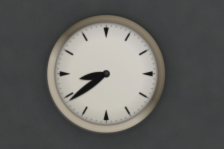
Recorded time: **8:39**
